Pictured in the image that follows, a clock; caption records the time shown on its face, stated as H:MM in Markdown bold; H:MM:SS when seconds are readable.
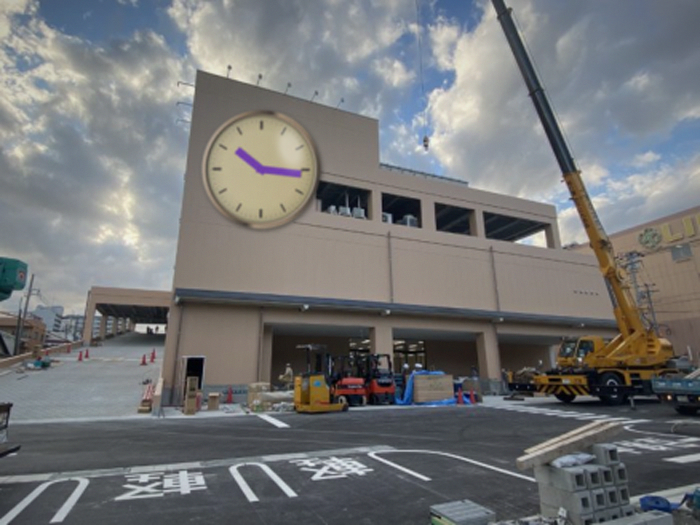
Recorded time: **10:16**
